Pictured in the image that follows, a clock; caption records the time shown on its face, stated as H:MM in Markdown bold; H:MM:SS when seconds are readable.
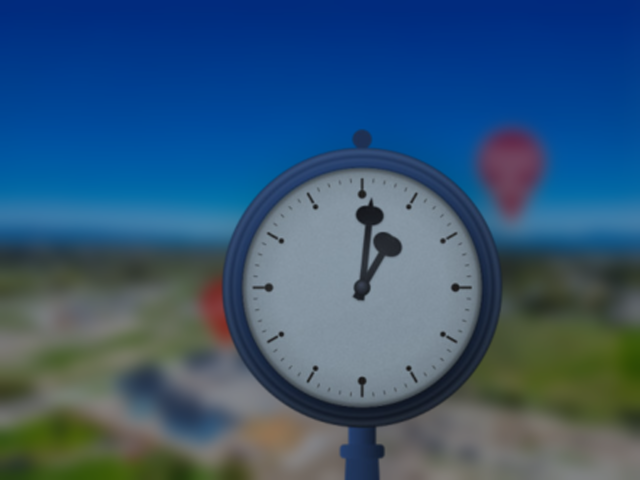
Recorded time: **1:01**
